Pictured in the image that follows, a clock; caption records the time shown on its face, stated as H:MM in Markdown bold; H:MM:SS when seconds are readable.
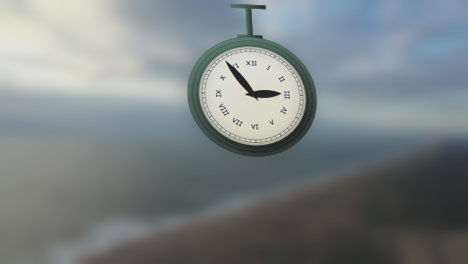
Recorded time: **2:54**
